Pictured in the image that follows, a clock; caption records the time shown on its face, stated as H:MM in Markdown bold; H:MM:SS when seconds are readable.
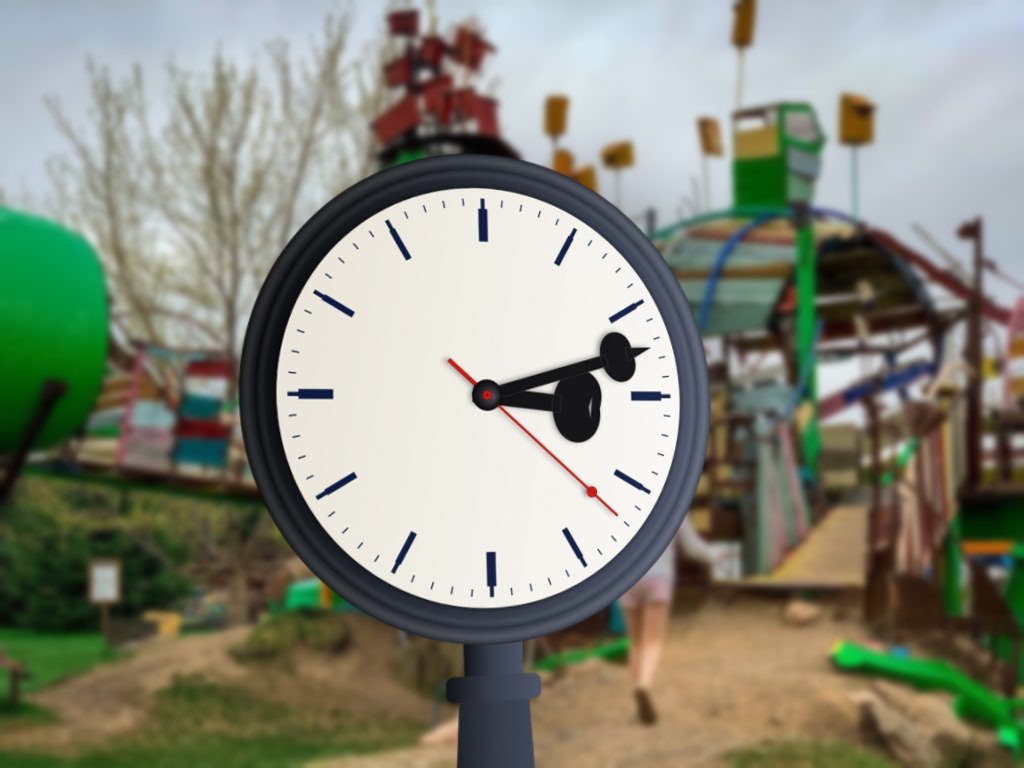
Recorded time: **3:12:22**
